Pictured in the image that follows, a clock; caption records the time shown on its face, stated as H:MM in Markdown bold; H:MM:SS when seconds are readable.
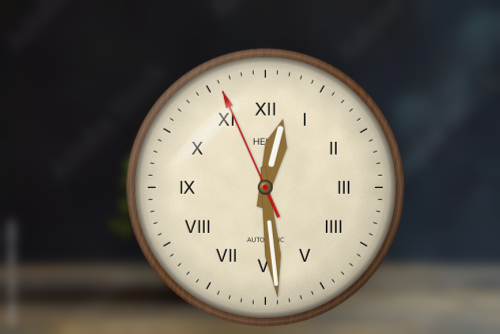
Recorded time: **12:28:56**
